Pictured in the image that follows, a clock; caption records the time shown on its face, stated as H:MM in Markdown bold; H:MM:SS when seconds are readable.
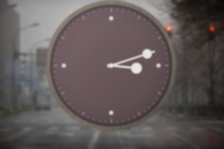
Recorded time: **3:12**
